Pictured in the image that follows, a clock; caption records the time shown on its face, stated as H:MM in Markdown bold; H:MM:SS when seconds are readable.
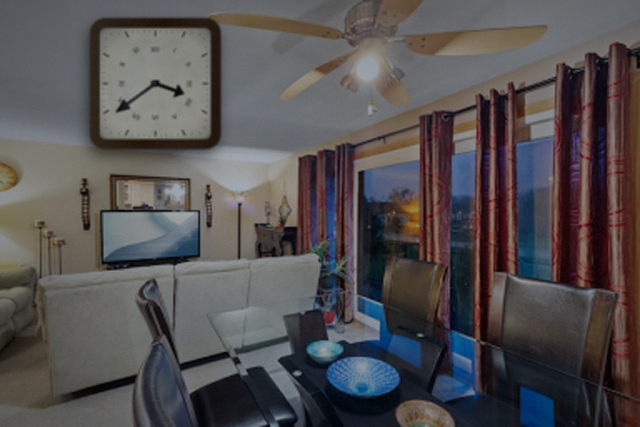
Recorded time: **3:39**
